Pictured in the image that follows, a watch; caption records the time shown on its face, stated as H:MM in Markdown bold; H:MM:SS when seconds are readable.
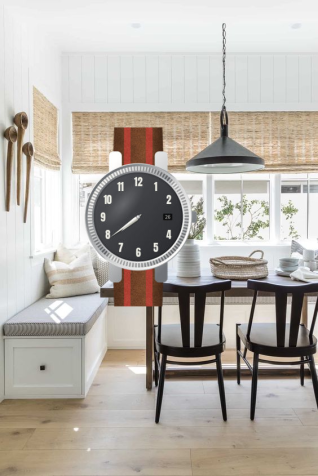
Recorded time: **7:39**
